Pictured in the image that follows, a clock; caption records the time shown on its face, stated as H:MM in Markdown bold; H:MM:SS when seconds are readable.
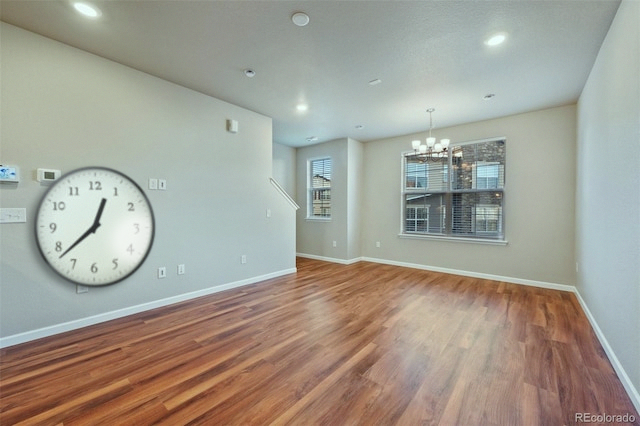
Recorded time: **12:38**
